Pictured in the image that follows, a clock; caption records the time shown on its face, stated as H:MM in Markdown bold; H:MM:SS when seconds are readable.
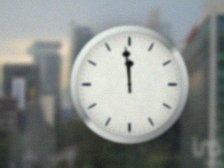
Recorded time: **11:59**
